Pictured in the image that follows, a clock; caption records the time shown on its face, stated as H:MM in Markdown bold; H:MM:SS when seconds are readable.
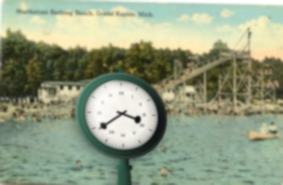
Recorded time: **3:39**
